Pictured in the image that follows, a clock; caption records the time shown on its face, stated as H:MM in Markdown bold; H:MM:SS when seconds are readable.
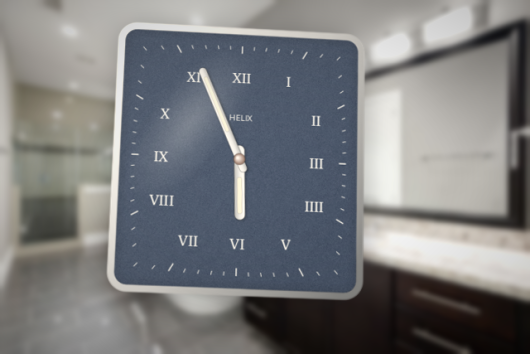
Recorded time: **5:56**
